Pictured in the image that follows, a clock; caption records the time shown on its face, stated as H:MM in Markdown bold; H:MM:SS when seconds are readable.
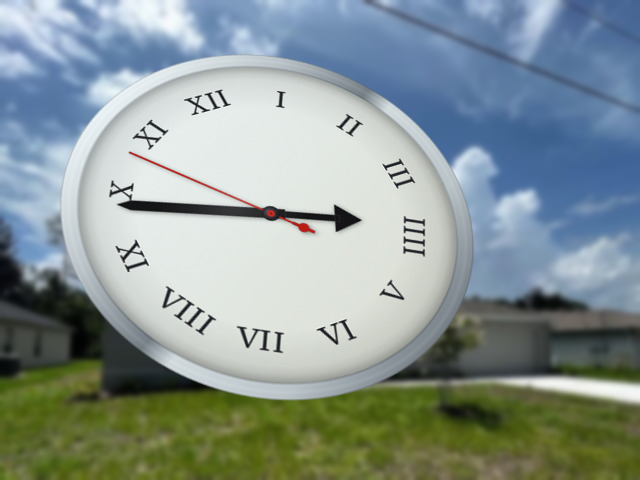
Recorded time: **3:48:53**
